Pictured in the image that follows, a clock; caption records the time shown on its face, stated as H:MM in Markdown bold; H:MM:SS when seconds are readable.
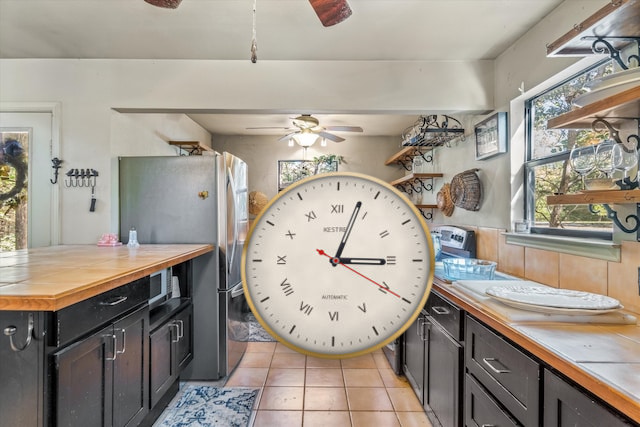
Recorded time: **3:03:20**
